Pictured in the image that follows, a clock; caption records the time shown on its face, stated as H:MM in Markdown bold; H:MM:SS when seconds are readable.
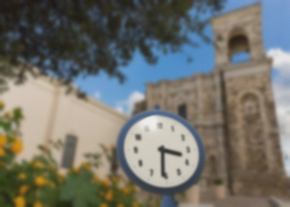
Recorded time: **3:31**
